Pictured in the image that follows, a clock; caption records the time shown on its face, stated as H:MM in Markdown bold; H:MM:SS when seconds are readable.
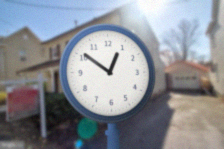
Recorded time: **12:51**
